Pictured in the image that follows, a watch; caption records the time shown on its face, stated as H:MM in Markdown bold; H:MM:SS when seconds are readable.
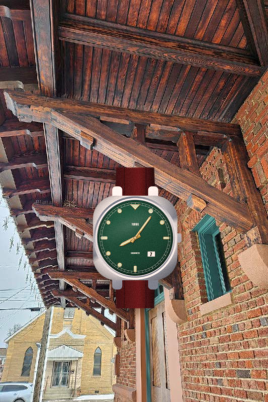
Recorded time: **8:06**
